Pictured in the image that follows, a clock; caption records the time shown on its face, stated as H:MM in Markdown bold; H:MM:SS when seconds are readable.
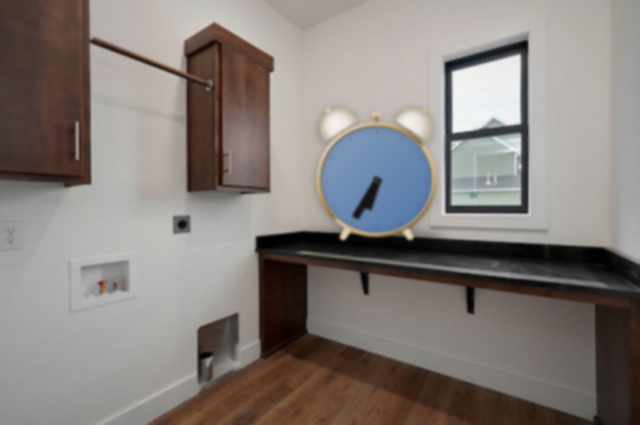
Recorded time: **6:35**
